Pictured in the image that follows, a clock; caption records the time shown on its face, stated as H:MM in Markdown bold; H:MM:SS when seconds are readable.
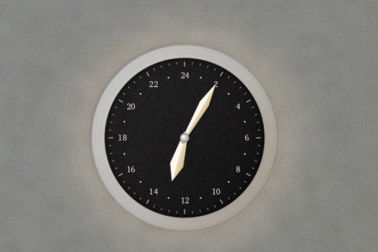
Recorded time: **13:05**
